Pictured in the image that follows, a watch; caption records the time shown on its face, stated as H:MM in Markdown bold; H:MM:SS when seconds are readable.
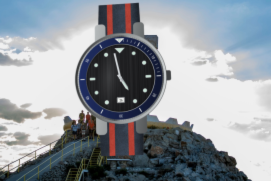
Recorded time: **4:58**
